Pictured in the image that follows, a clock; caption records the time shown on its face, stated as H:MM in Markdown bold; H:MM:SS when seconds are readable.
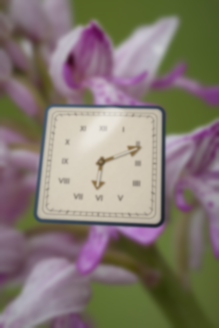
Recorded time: **6:11**
